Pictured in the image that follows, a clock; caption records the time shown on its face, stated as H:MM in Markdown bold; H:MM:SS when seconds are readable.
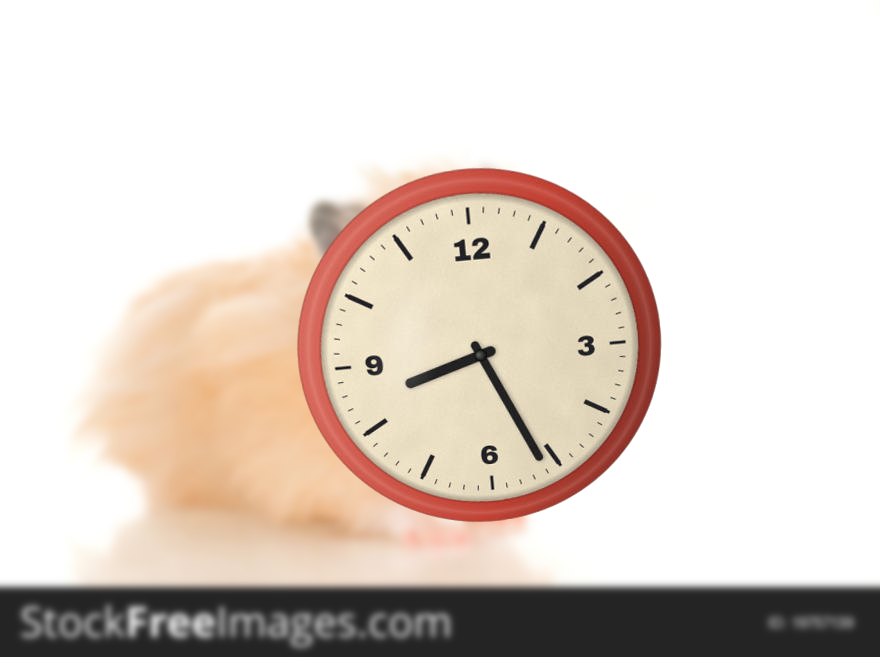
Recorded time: **8:26**
